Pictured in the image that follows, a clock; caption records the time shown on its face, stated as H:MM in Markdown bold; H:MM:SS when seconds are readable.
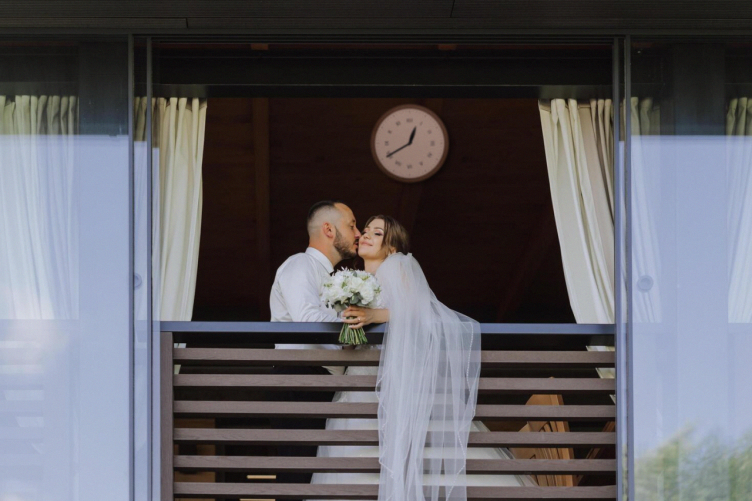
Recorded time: **12:40**
